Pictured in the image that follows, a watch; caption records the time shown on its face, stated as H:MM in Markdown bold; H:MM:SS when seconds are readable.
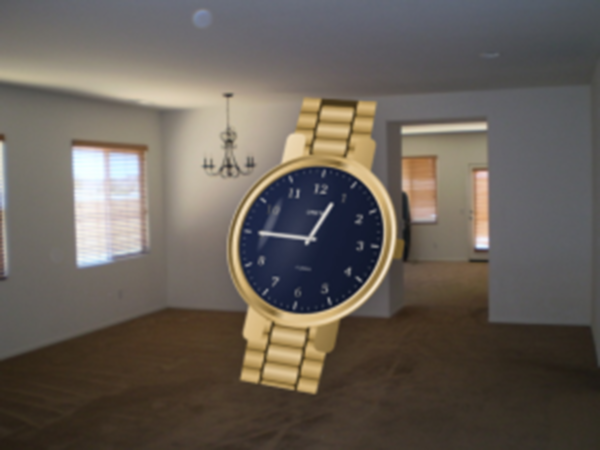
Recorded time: **12:45**
